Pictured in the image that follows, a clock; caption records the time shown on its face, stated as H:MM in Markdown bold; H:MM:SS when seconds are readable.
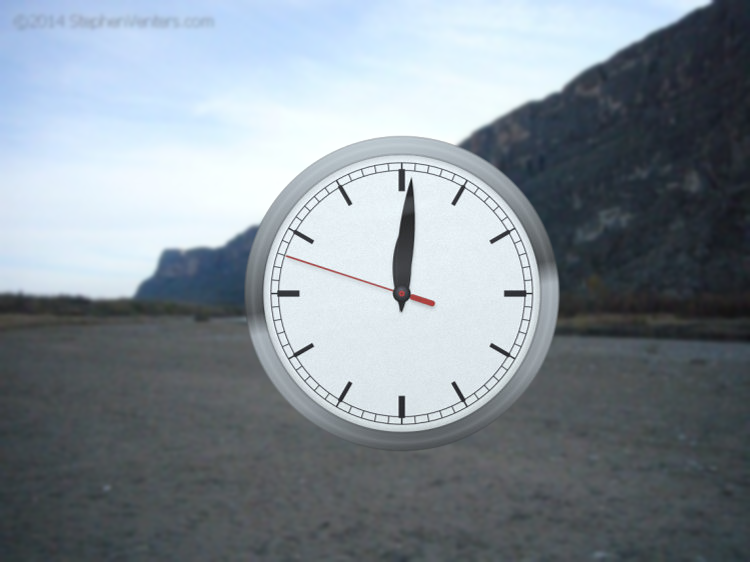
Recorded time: **12:00:48**
